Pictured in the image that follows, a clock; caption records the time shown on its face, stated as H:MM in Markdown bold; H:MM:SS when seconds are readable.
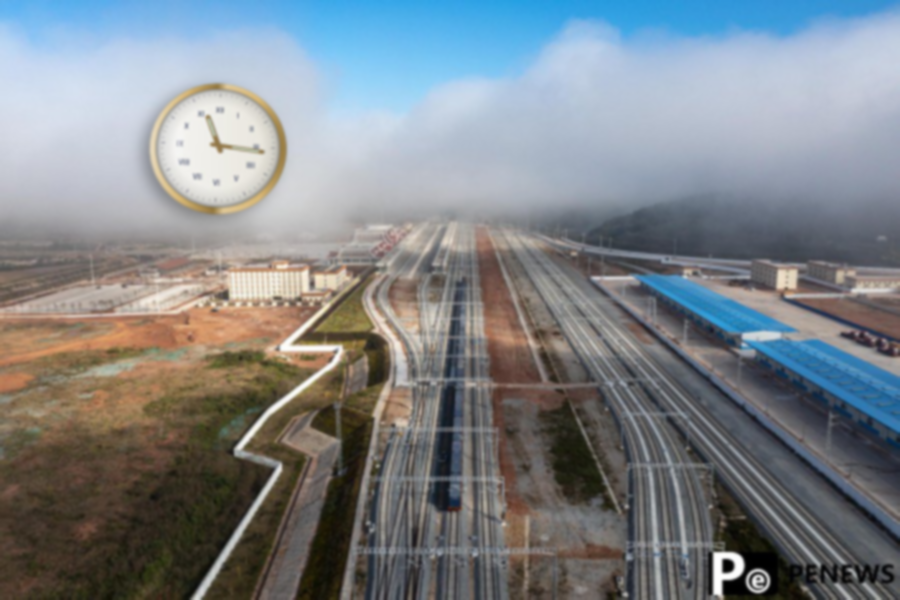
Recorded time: **11:16**
